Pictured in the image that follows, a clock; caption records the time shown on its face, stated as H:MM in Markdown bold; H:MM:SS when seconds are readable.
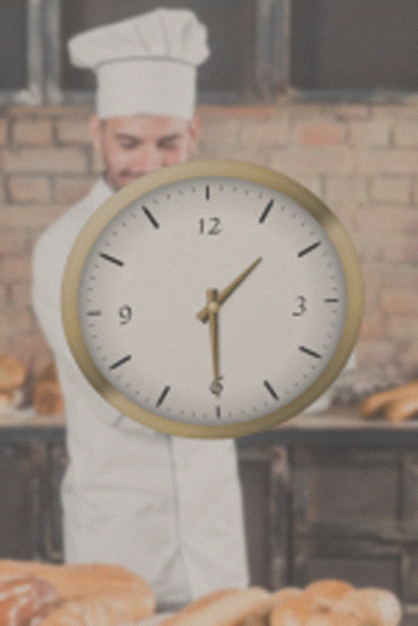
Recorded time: **1:30**
